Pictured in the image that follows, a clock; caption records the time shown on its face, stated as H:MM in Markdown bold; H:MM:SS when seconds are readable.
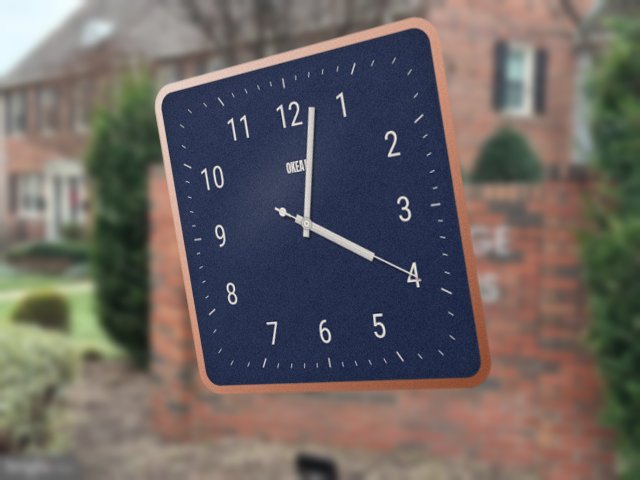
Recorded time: **4:02:20**
